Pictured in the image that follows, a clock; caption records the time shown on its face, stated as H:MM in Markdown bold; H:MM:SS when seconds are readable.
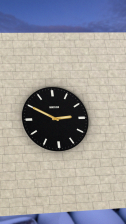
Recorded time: **2:50**
